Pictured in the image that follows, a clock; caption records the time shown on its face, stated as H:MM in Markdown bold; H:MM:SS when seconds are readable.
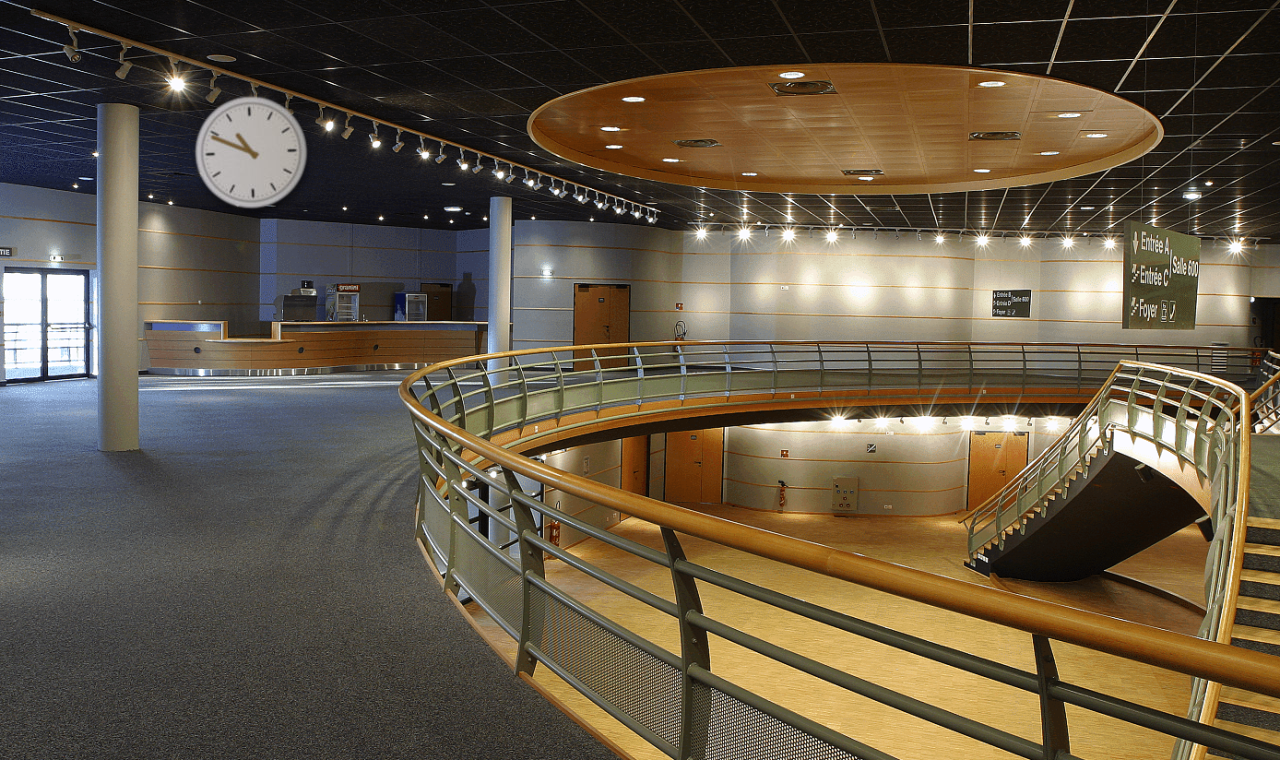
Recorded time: **10:49**
